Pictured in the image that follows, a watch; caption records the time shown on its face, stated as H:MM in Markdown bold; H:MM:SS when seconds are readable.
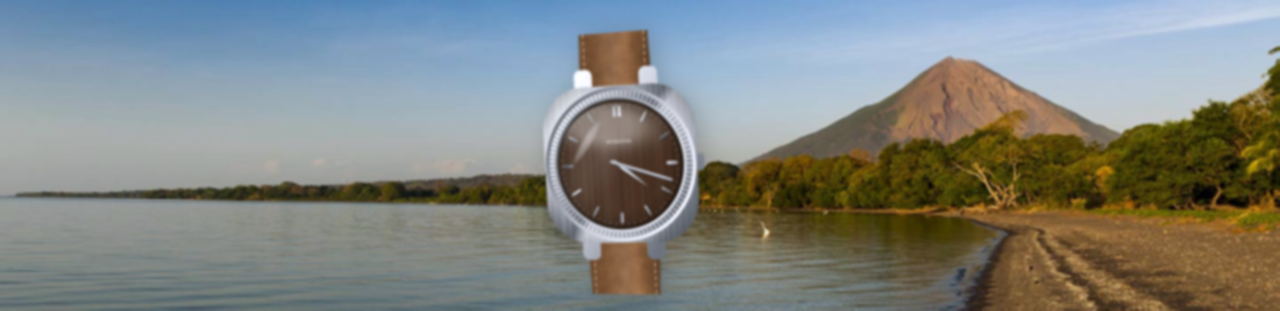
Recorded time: **4:18**
